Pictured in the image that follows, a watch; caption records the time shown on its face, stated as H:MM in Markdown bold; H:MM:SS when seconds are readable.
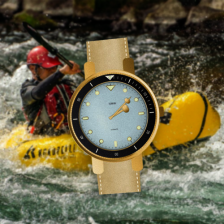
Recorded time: **2:08**
